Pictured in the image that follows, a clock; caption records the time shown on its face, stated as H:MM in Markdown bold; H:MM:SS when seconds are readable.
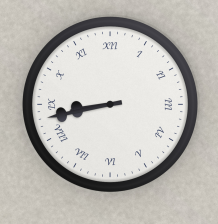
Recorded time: **8:43**
